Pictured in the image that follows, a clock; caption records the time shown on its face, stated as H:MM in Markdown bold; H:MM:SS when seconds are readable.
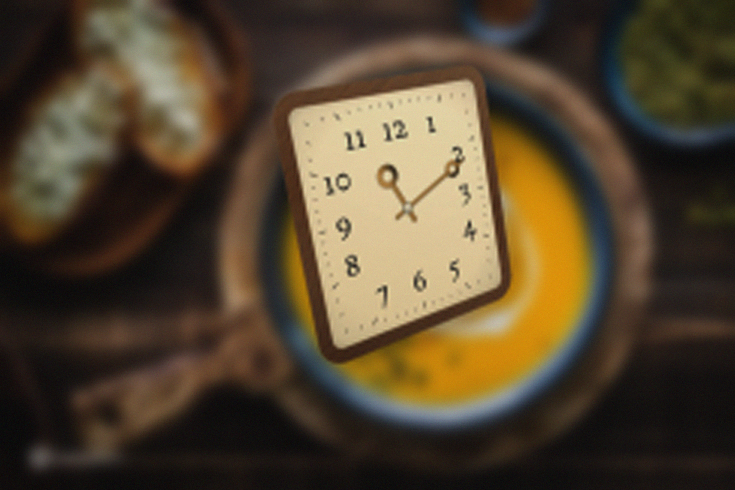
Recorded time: **11:11**
